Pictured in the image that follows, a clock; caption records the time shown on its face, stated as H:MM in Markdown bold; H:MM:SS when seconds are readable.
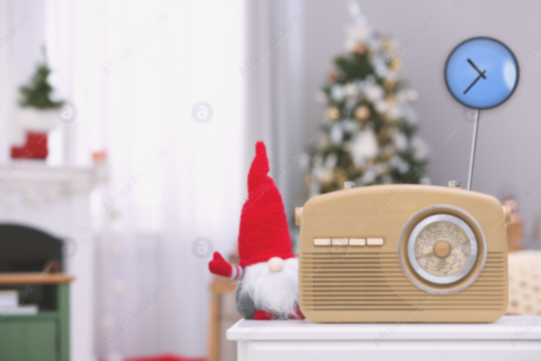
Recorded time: **10:37**
